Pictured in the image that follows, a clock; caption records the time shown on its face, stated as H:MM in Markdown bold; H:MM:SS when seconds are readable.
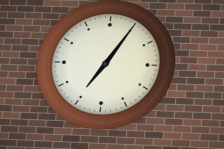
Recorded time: **7:05**
